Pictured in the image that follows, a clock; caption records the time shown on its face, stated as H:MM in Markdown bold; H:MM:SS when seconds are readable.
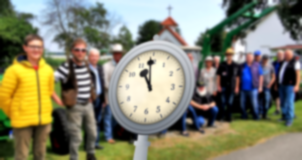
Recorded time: **10:59**
